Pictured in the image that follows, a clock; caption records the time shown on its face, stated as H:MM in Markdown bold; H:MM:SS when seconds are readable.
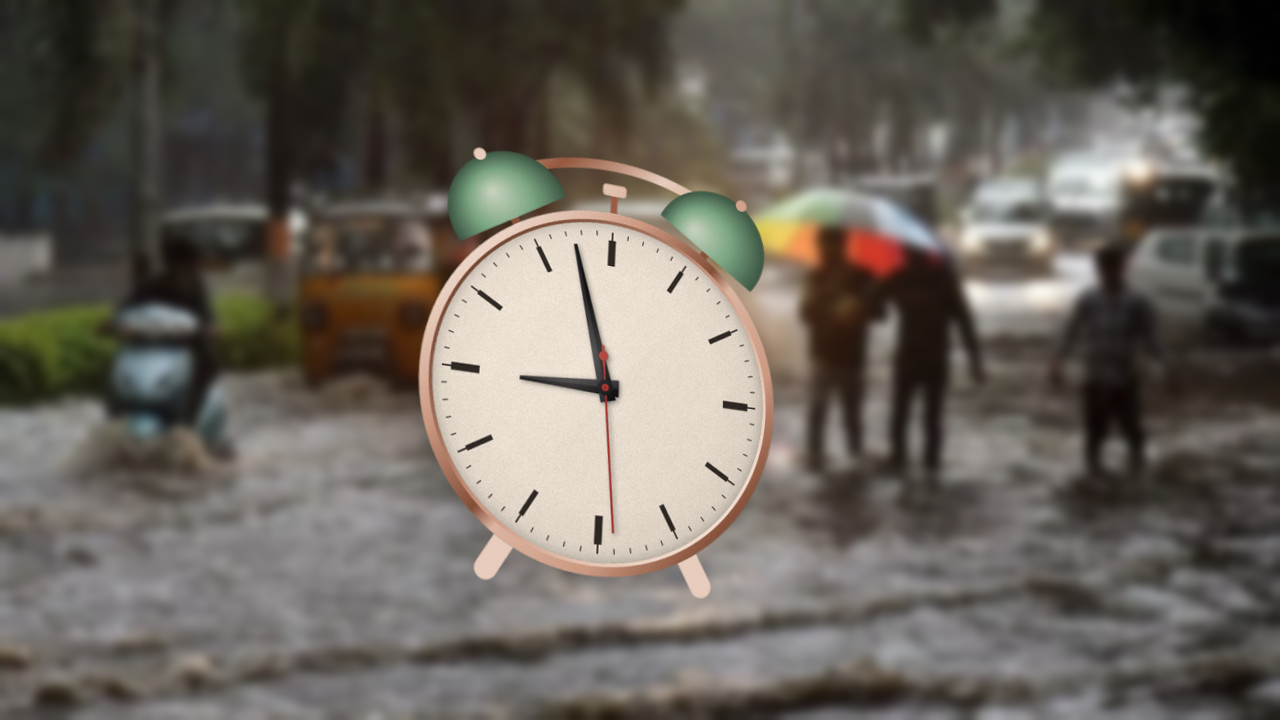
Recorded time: **8:57:29**
